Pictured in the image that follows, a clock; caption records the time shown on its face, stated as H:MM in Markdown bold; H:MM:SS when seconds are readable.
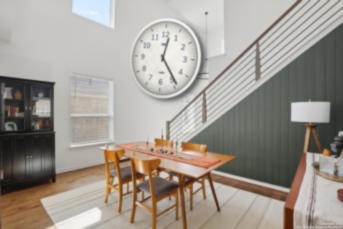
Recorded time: **12:24**
